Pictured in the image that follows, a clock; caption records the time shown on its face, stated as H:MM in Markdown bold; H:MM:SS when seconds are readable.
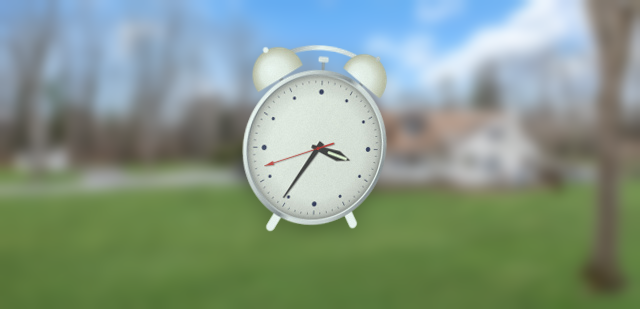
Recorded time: **3:35:42**
